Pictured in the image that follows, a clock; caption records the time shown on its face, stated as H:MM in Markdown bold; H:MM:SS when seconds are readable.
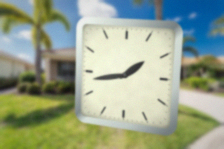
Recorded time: **1:43**
